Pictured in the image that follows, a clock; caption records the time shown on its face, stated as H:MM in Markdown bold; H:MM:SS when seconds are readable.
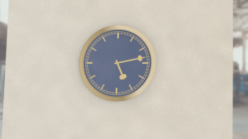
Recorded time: **5:13**
